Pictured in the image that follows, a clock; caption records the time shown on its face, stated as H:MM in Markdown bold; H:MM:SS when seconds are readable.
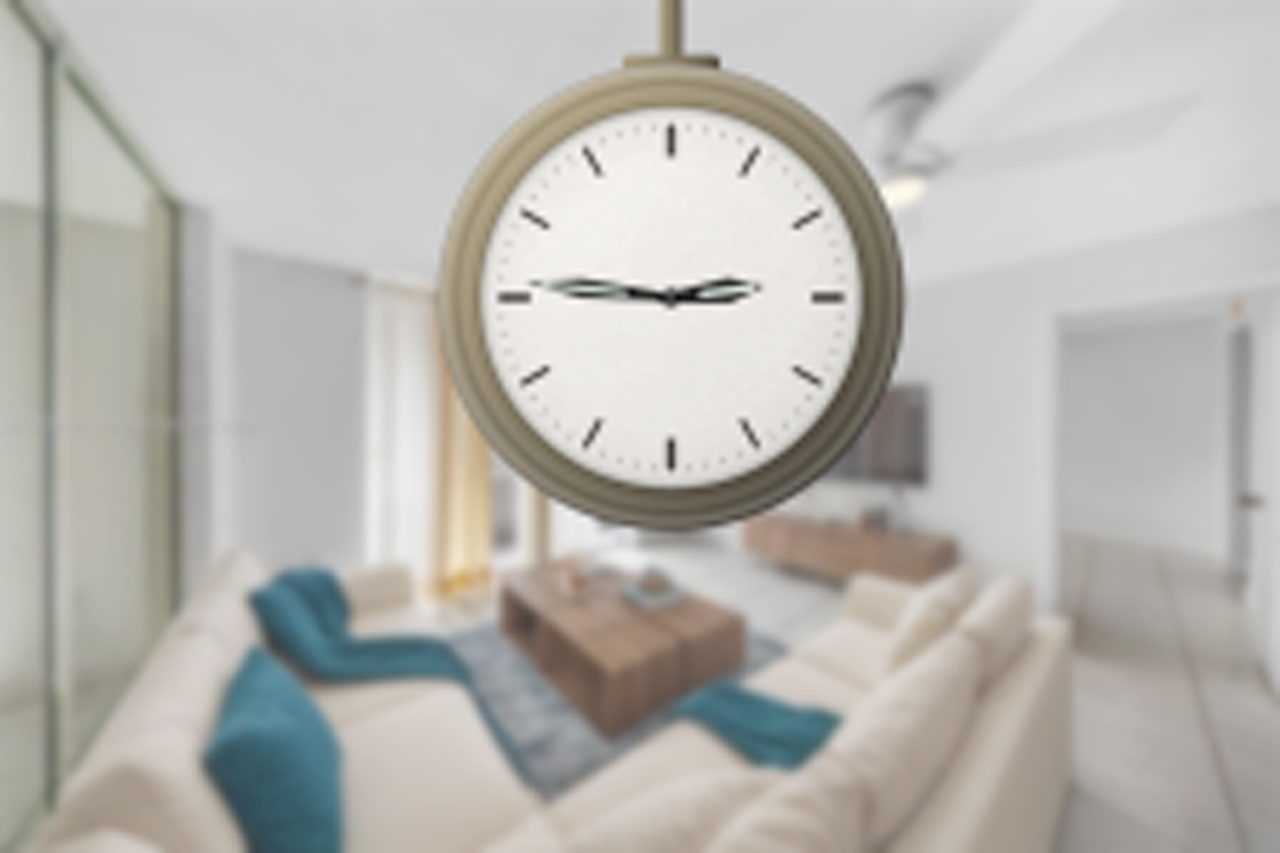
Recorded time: **2:46**
